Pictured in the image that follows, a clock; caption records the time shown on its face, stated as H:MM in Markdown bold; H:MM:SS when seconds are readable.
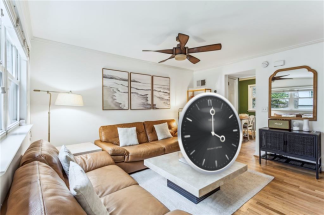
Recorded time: **4:01**
